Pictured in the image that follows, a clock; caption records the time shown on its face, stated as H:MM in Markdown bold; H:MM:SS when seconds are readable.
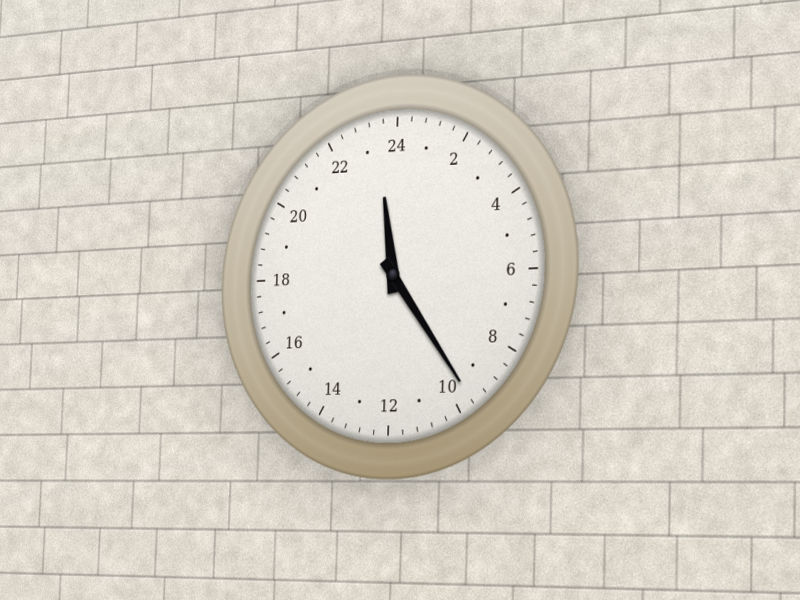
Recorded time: **23:24**
